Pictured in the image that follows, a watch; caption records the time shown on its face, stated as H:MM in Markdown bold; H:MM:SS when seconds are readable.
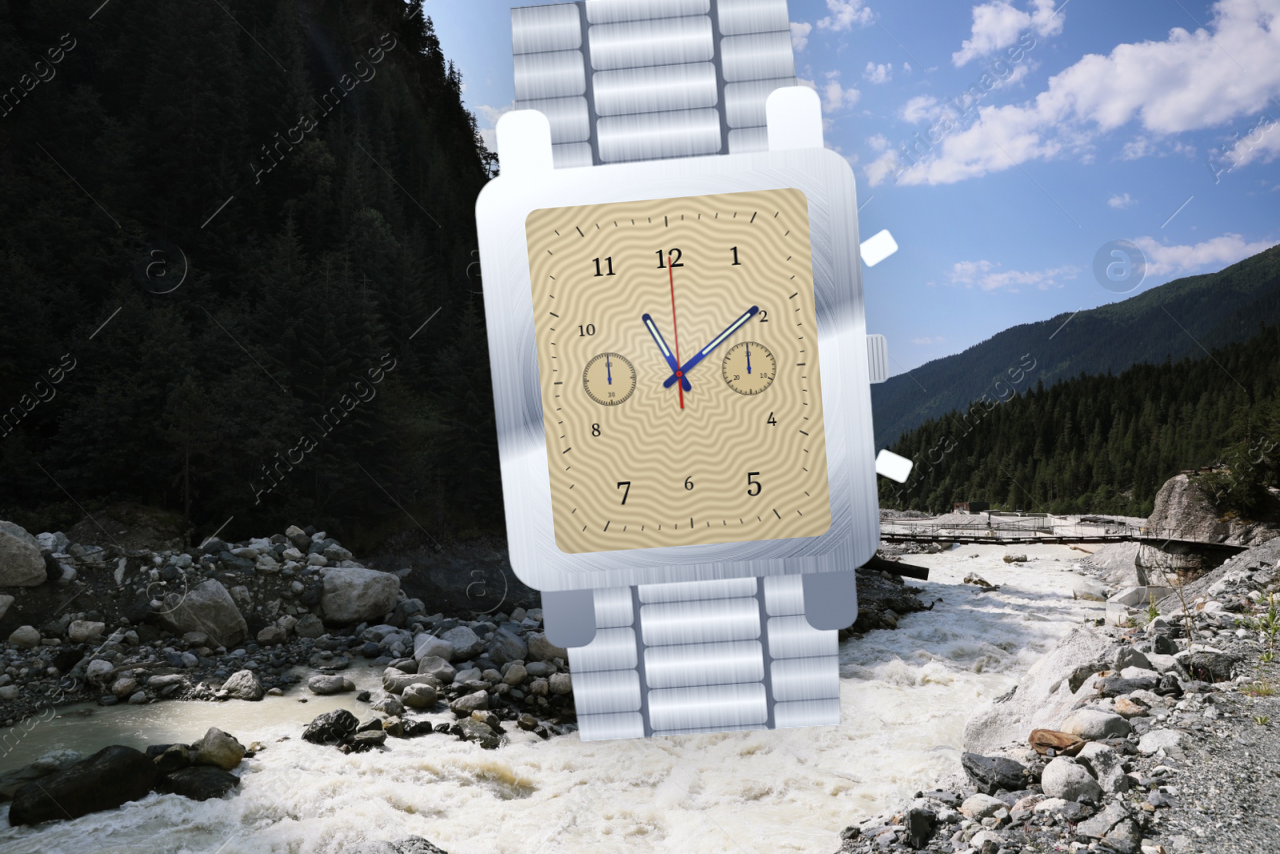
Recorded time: **11:09**
